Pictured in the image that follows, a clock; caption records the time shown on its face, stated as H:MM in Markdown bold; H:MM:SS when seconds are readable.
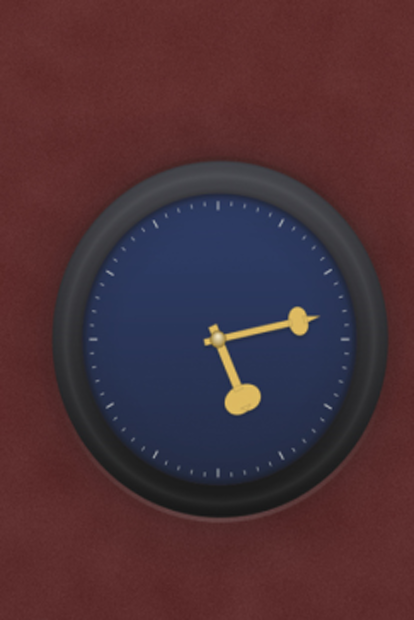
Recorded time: **5:13**
